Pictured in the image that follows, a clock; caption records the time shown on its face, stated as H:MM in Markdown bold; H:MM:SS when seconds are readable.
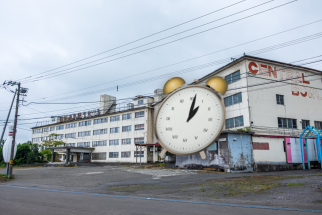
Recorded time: **1:01**
